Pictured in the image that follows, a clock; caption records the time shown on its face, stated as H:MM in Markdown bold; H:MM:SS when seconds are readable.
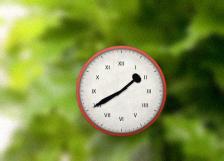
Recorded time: **1:40**
